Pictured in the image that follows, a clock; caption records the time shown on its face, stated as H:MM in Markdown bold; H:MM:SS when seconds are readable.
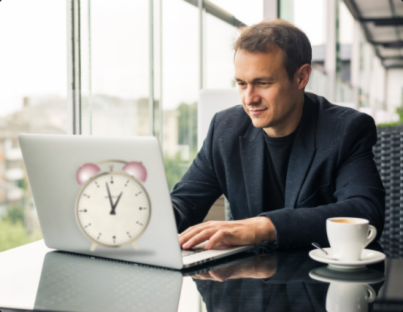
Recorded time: **12:58**
